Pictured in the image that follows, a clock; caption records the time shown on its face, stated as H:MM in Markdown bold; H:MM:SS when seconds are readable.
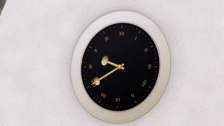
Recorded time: **9:40**
